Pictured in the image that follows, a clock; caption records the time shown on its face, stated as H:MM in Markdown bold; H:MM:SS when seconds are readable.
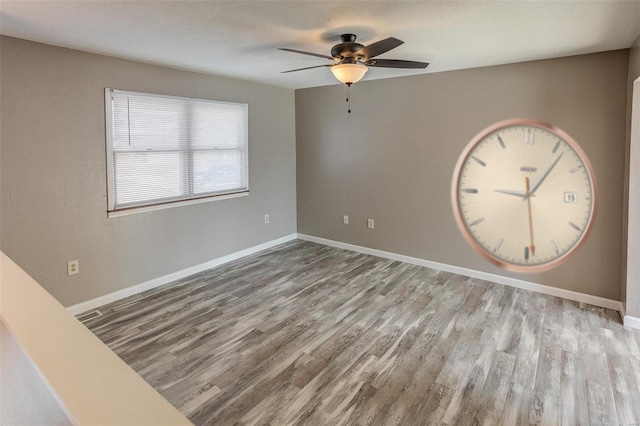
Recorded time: **9:06:29**
